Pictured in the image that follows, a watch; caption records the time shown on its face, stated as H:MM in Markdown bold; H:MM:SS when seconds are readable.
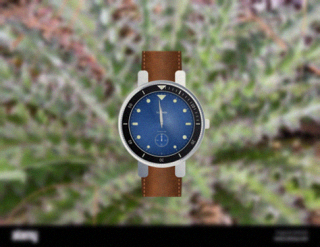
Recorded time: **11:59**
